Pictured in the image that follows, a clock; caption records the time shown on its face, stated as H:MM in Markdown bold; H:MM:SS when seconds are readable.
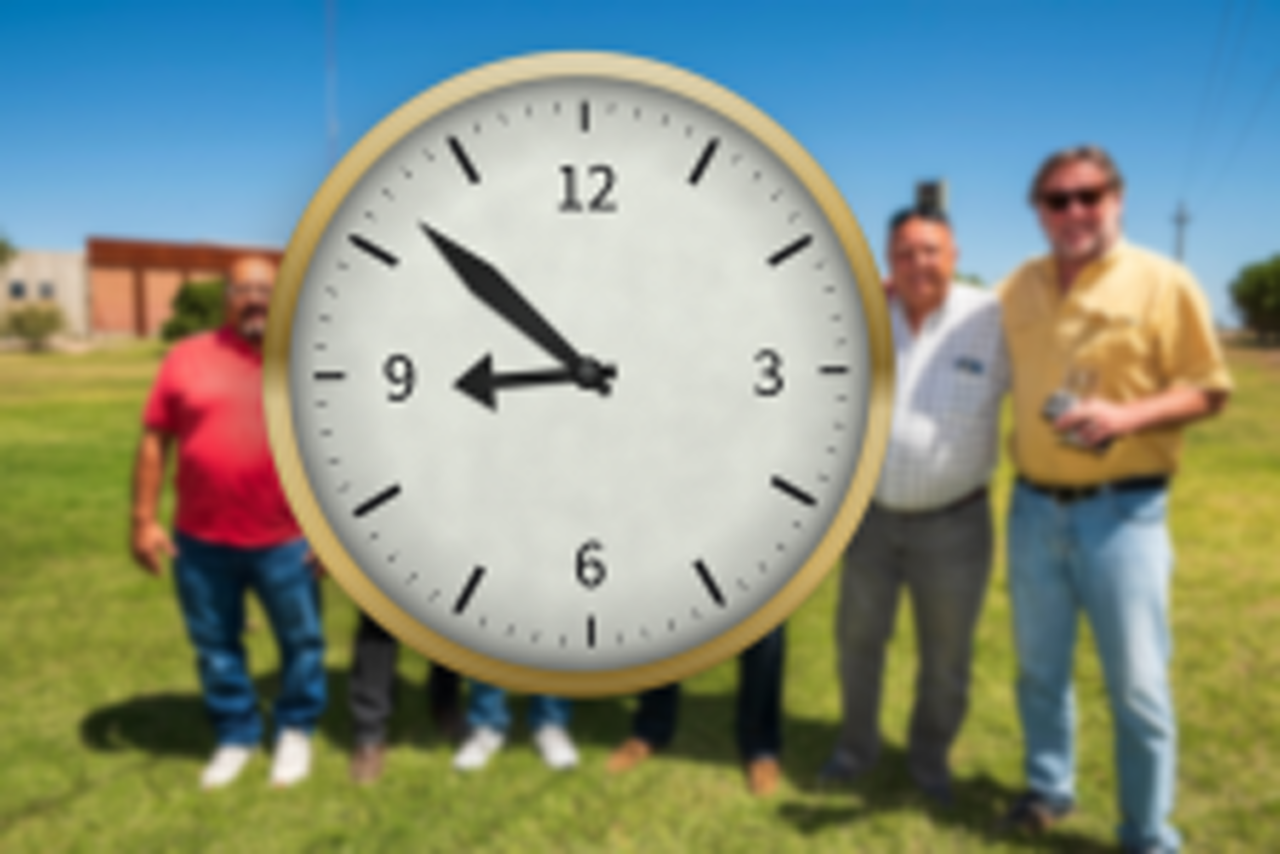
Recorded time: **8:52**
